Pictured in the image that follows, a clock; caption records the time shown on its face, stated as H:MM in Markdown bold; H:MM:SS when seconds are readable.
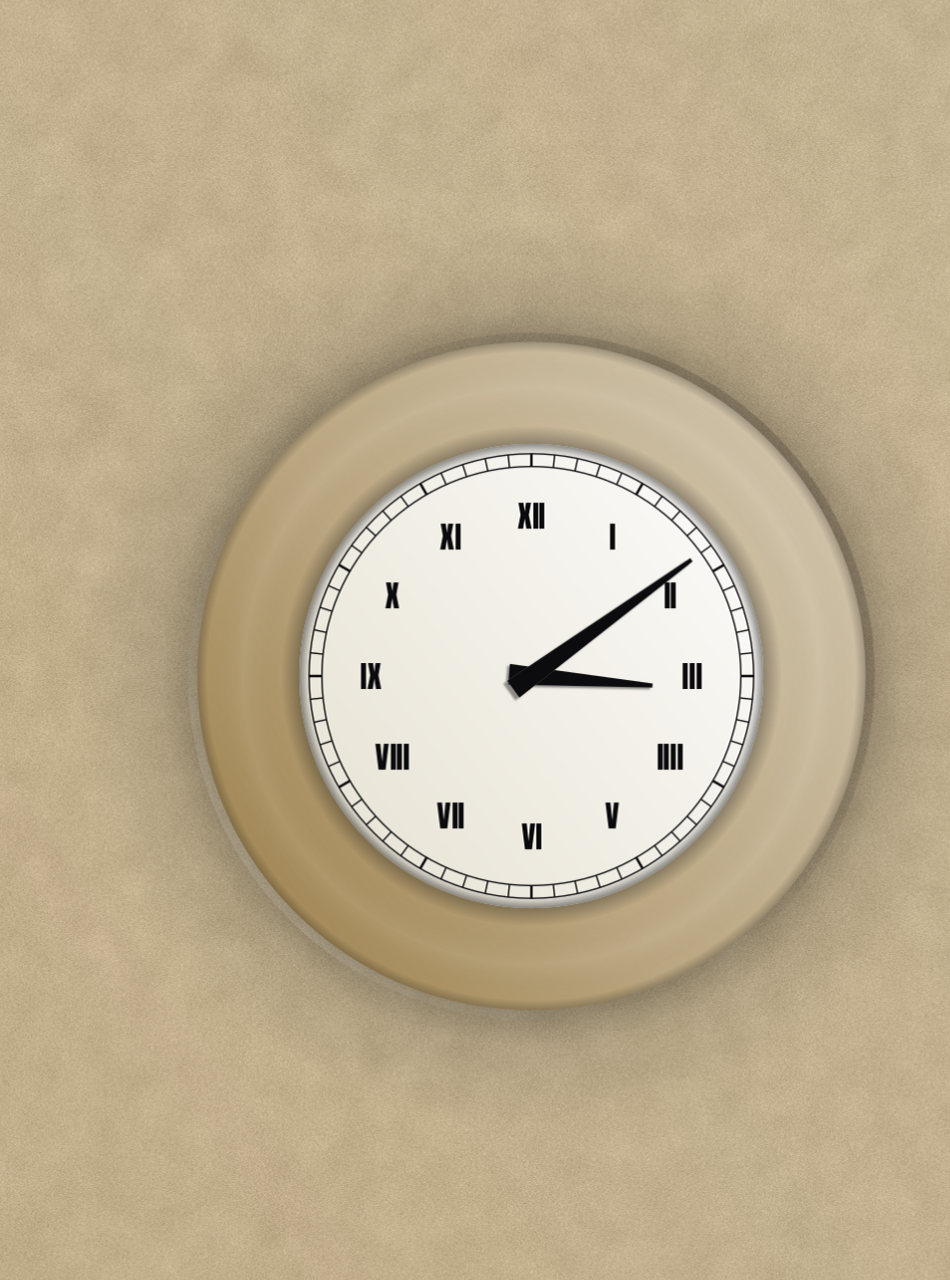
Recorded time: **3:09**
